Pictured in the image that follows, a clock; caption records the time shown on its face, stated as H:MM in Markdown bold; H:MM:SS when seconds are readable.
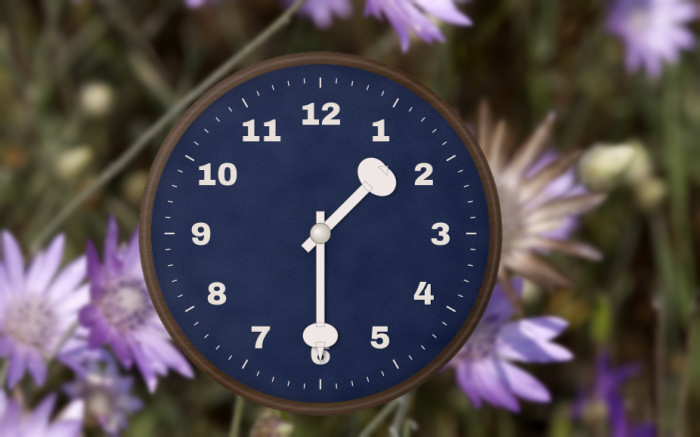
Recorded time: **1:30**
